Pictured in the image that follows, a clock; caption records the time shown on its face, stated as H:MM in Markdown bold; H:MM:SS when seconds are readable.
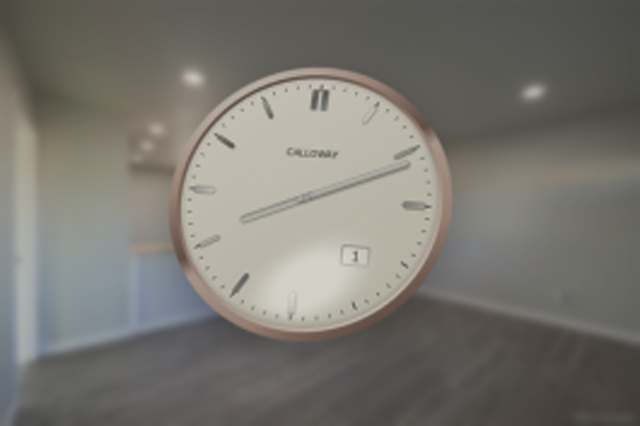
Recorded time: **8:11**
